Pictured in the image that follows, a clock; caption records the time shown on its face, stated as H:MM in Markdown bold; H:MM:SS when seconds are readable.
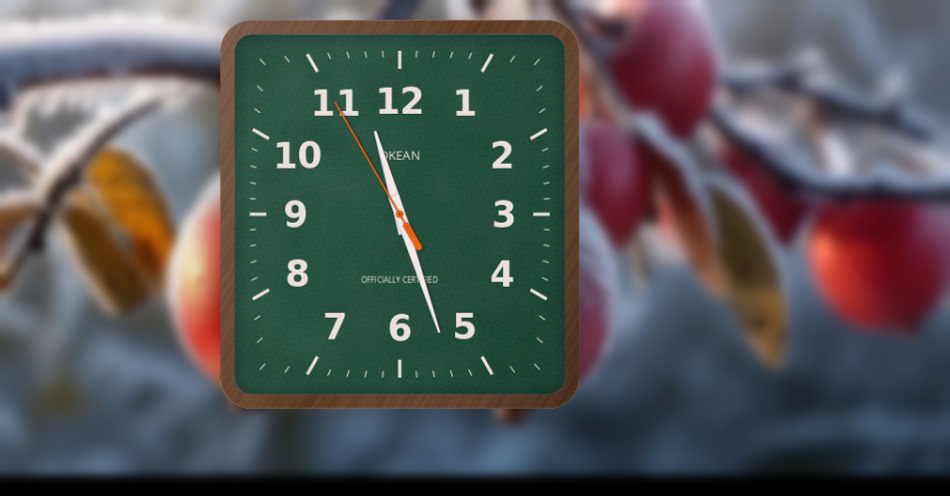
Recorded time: **11:26:55**
